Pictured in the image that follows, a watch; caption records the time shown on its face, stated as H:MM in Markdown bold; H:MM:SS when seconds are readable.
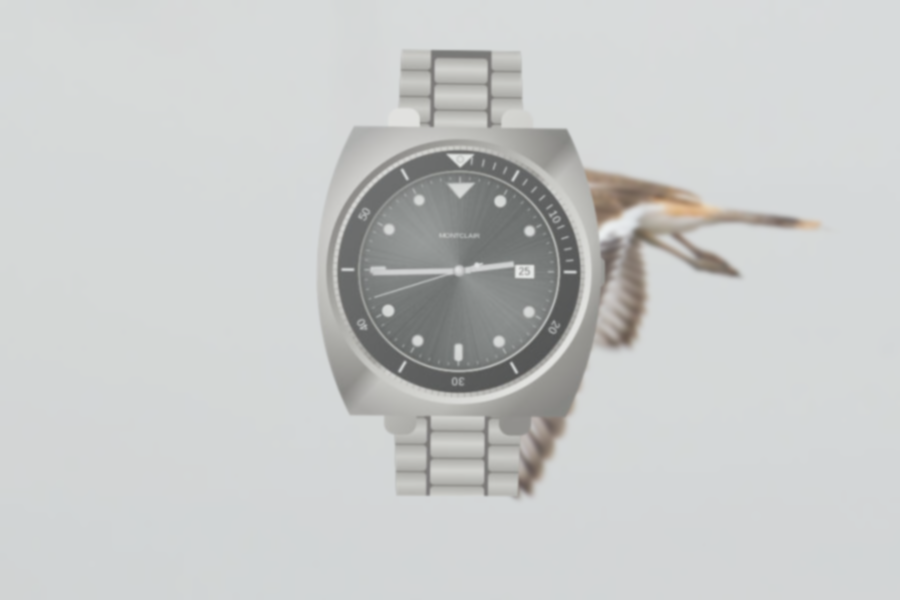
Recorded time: **2:44:42**
